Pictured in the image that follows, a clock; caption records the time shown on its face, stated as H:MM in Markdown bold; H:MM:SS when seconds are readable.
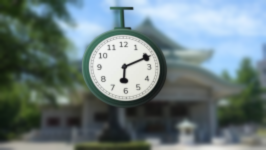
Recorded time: **6:11**
